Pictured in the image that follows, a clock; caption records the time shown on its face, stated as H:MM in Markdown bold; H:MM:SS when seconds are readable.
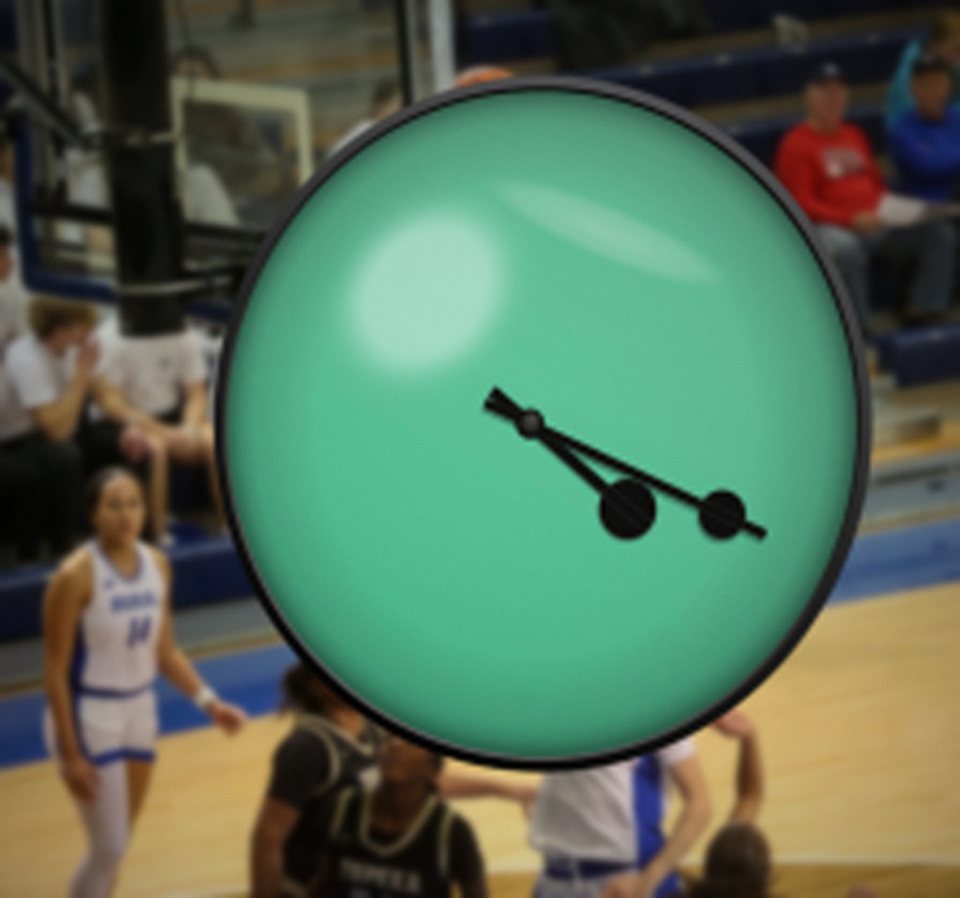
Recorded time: **4:19**
